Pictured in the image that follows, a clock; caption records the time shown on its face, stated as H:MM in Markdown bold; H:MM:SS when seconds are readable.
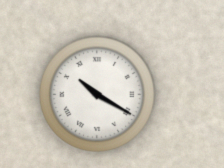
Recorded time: **10:20**
